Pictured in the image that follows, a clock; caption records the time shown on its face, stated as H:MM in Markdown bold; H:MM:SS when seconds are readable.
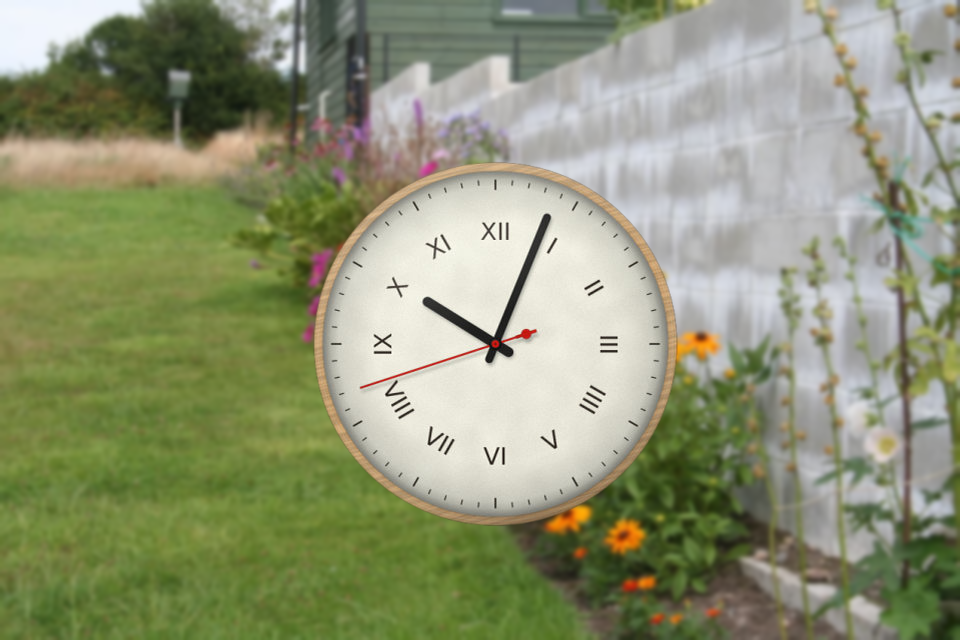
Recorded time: **10:03:42**
